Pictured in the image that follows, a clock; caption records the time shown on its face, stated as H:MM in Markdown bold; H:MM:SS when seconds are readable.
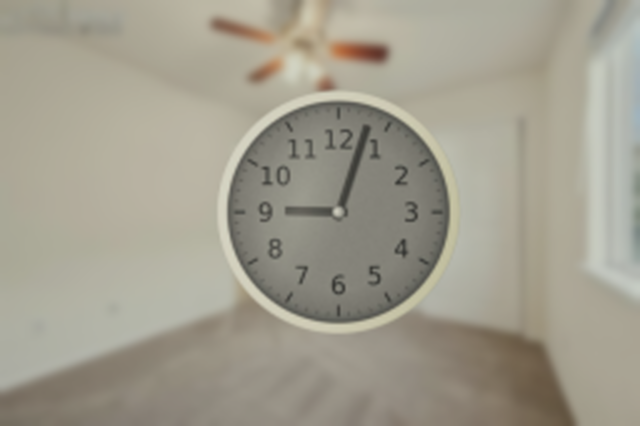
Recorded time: **9:03**
